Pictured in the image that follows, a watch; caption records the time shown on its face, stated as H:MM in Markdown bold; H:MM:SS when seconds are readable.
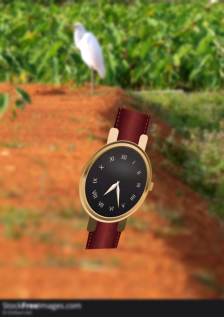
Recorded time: **7:27**
